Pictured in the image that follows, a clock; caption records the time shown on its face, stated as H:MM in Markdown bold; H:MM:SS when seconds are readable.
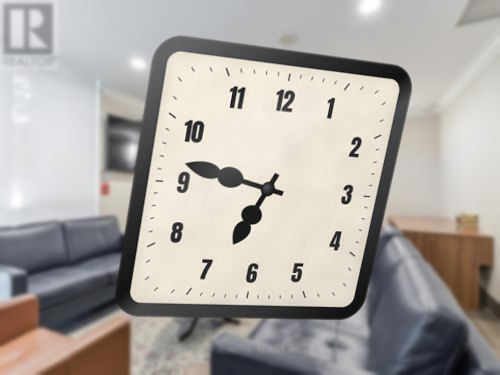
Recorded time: **6:47**
